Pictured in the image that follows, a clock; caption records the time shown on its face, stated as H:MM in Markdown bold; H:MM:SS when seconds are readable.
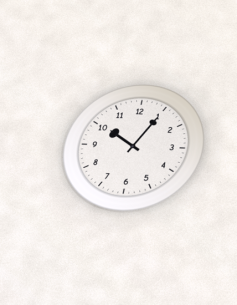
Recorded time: **10:05**
